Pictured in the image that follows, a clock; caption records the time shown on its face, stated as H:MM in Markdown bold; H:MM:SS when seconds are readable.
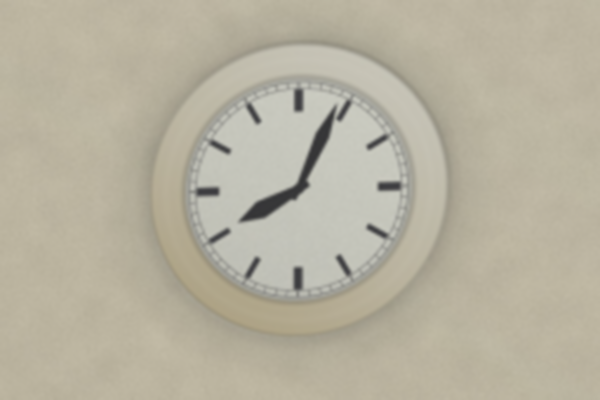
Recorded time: **8:04**
